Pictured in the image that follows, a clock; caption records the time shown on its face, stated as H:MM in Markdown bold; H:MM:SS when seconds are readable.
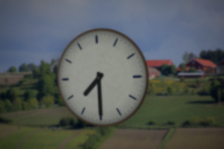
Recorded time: **7:30**
